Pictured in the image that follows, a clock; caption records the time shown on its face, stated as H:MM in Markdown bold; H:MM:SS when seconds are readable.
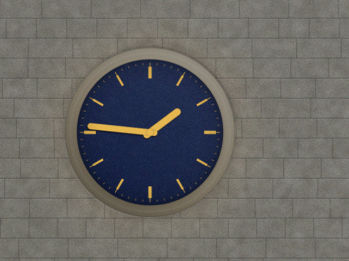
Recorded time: **1:46**
